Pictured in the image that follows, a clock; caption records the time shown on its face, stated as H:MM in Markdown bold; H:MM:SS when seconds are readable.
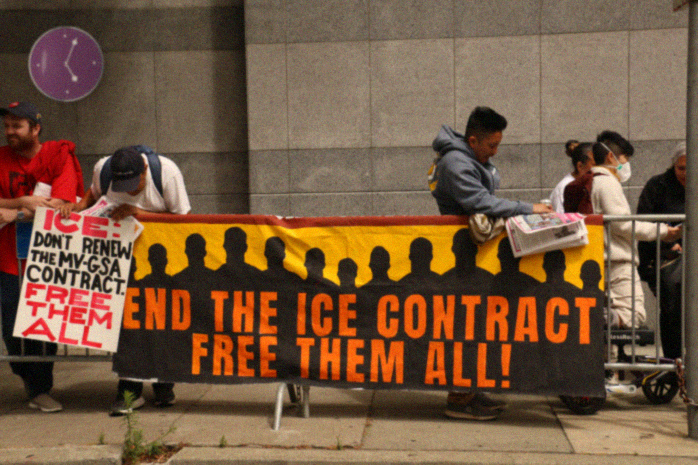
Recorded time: **5:04**
